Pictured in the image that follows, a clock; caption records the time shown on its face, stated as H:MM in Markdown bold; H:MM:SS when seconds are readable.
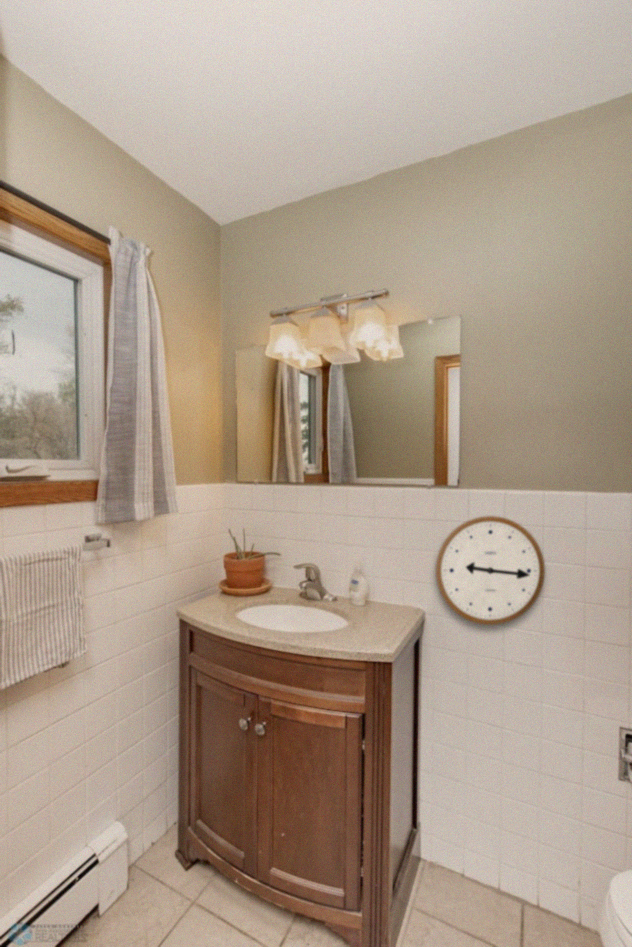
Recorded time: **9:16**
